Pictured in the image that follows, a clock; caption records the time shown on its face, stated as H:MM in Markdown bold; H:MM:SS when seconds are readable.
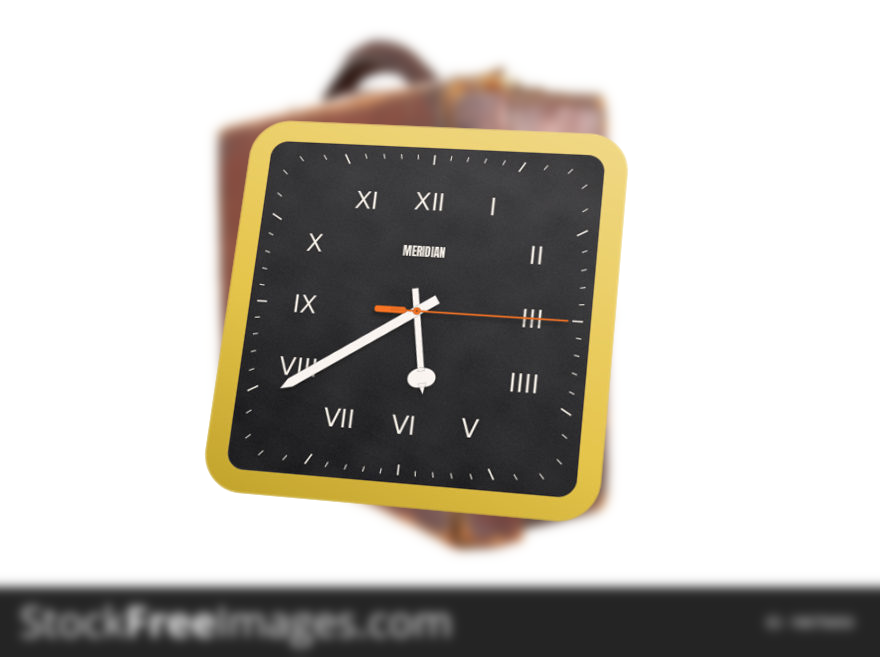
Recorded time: **5:39:15**
